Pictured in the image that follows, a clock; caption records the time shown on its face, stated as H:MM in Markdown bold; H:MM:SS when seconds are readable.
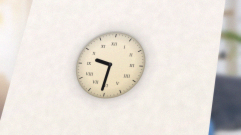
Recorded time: **9:31**
